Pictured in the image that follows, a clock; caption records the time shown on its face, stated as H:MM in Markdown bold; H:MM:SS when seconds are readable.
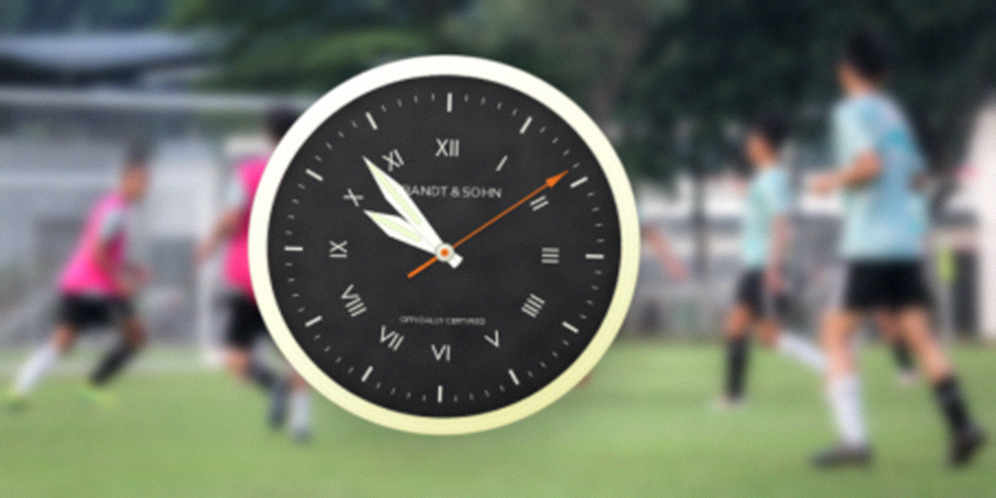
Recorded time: **9:53:09**
